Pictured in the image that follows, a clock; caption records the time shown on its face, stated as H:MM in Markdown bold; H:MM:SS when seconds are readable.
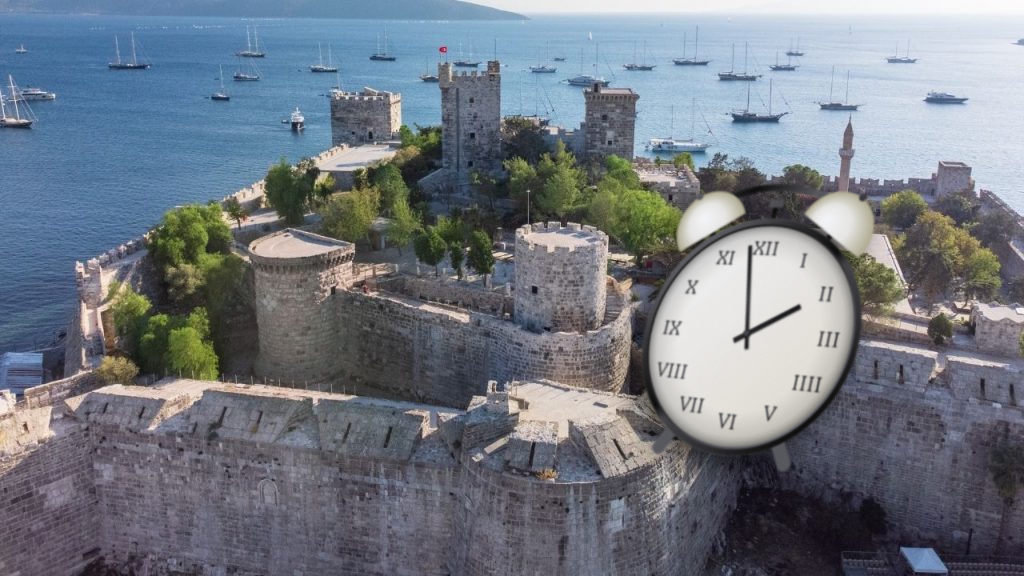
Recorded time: **1:58**
